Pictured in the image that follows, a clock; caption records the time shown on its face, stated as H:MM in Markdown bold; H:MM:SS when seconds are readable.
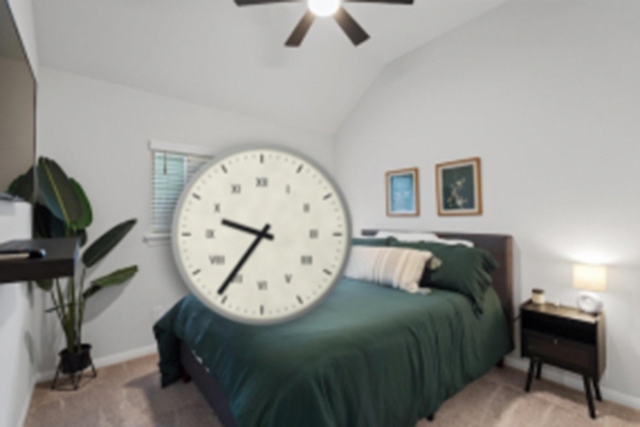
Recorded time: **9:36**
